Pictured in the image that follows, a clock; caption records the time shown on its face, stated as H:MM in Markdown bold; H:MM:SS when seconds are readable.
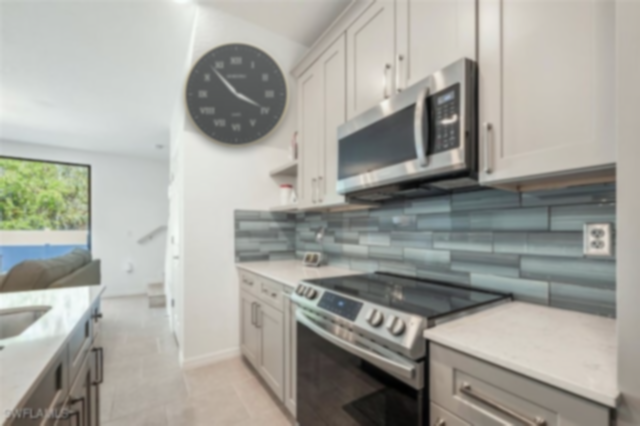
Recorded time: **3:53**
